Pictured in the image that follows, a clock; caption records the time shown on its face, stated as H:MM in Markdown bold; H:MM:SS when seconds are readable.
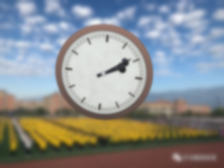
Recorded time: **2:09**
